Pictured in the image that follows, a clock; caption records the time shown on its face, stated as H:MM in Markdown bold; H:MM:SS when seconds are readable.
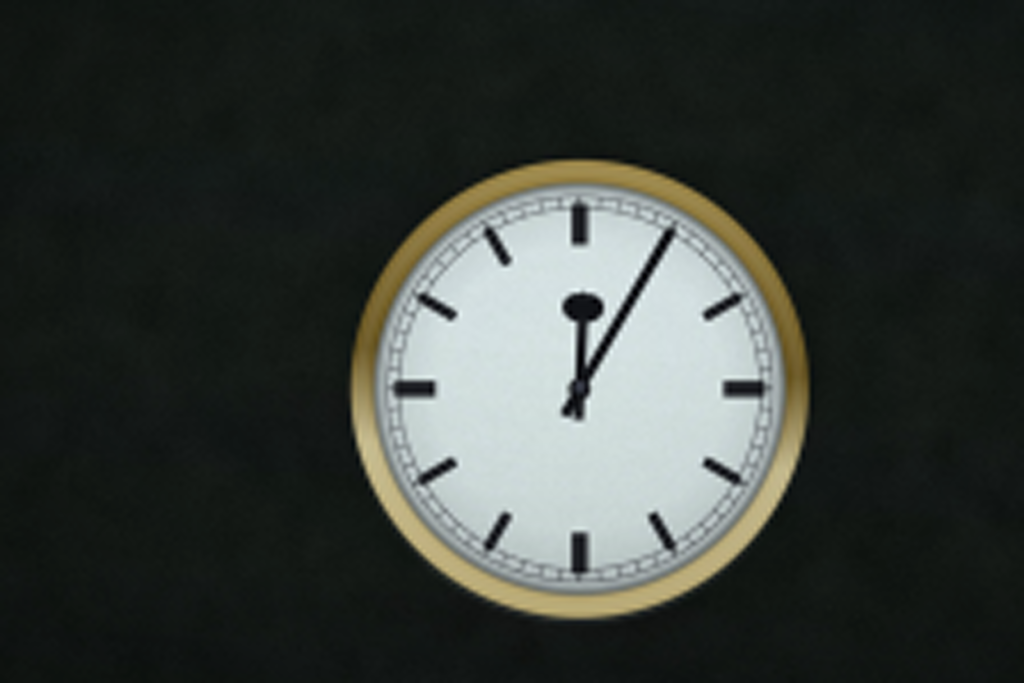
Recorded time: **12:05**
